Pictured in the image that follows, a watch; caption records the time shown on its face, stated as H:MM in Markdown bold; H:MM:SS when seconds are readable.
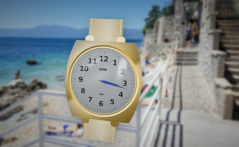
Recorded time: **3:17**
